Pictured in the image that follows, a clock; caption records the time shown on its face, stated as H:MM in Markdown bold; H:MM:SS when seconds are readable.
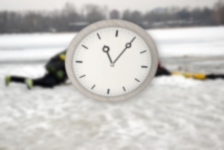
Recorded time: **11:05**
